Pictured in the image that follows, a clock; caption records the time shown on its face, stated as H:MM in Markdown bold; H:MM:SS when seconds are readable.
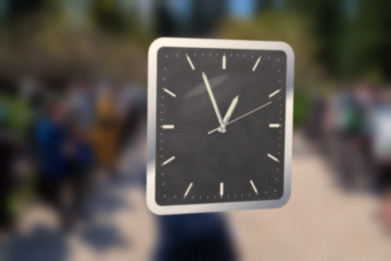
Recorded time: **12:56:11**
